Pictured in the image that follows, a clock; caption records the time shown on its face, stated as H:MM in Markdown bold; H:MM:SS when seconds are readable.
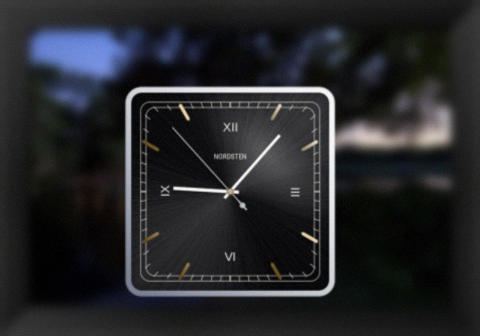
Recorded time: **9:06:53**
